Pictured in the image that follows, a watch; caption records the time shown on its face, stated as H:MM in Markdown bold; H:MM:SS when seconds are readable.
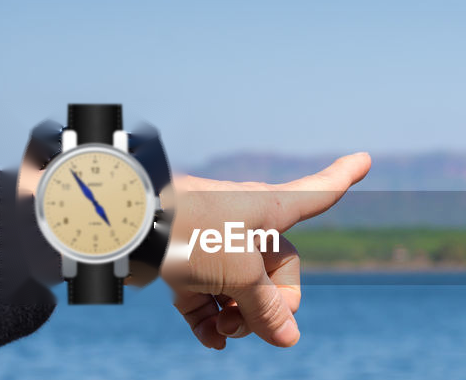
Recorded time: **4:54**
